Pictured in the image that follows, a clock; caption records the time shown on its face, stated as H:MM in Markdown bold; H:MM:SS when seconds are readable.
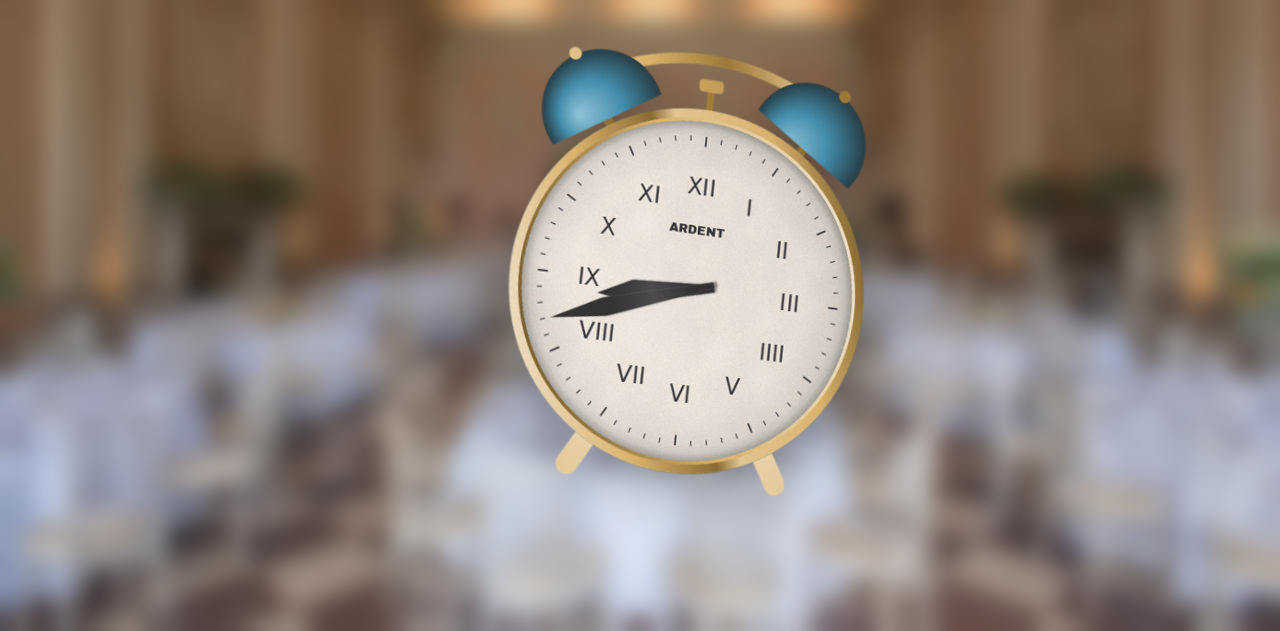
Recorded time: **8:42**
